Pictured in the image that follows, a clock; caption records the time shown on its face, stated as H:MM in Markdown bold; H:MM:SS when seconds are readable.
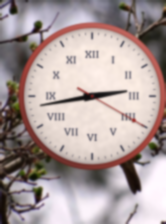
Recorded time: **2:43:20**
